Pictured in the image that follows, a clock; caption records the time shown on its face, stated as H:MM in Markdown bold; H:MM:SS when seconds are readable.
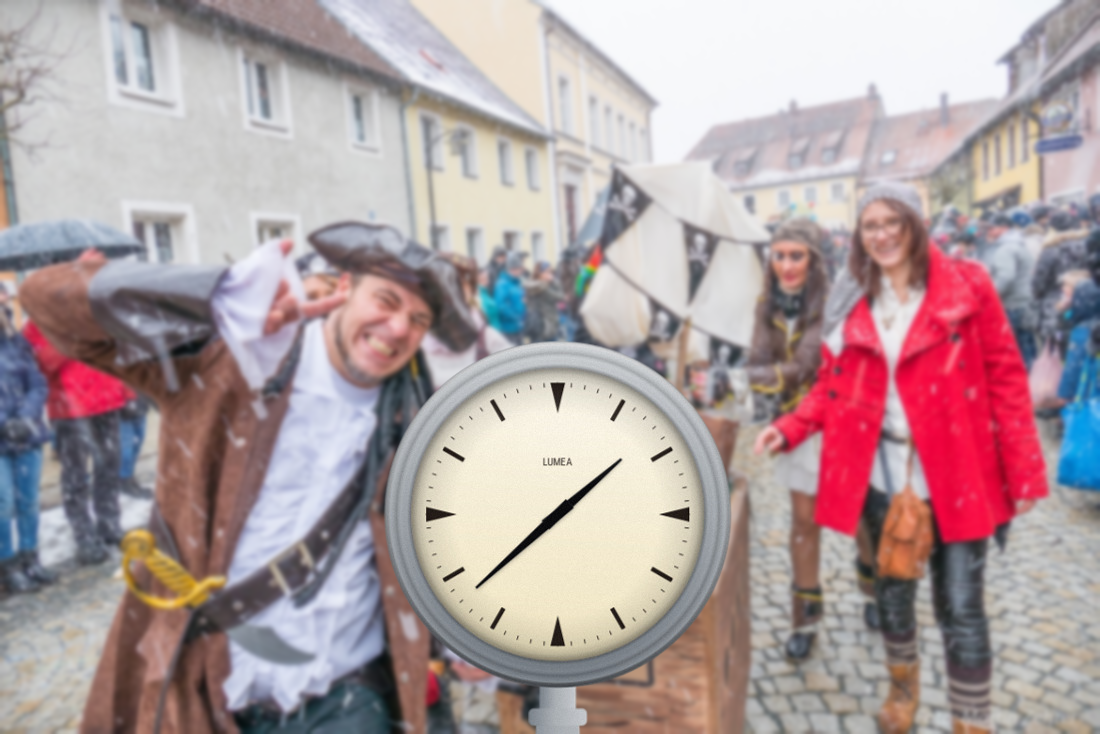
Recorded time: **1:38**
